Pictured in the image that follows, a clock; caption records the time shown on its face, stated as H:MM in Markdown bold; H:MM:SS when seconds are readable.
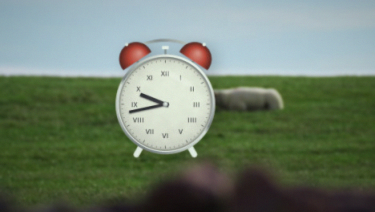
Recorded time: **9:43**
